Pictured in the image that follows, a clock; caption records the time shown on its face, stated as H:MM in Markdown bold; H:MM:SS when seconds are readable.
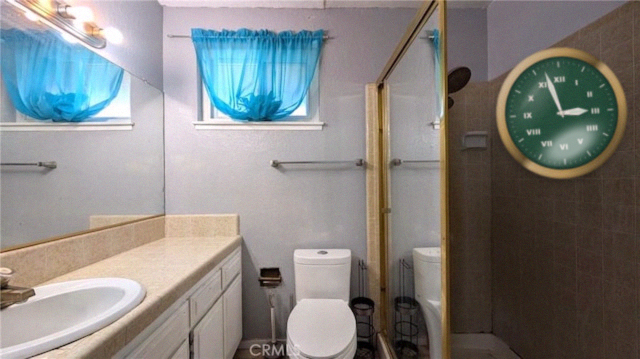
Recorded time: **2:57**
